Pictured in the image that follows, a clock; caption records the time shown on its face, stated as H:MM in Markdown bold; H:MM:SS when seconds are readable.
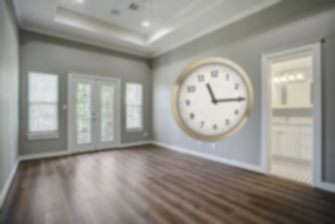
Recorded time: **11:15**
